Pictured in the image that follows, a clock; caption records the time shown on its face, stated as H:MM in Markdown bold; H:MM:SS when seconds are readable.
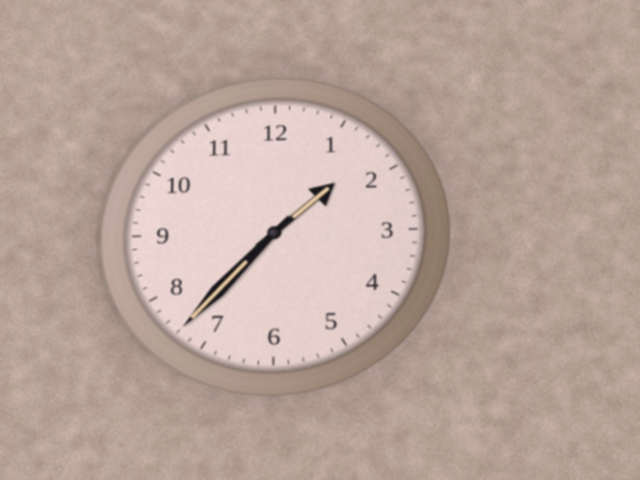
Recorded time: **1:37**
